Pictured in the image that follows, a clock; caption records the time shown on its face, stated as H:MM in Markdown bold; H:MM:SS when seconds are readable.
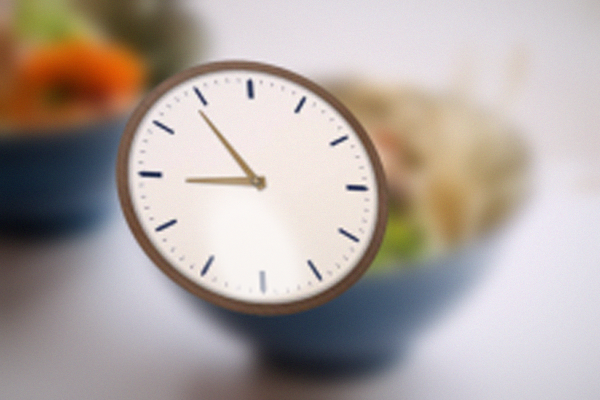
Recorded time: **8:54**
